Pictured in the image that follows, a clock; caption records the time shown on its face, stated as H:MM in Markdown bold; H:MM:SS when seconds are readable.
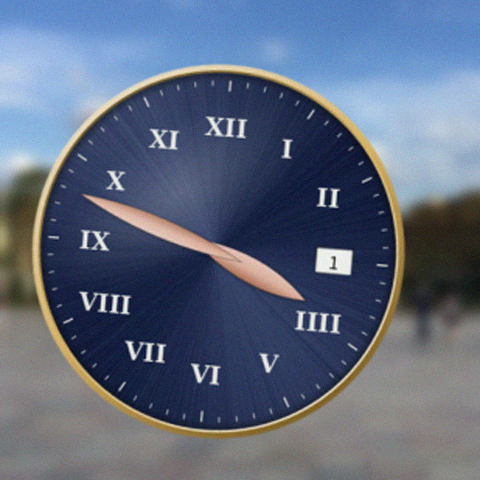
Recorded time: **3:48**
